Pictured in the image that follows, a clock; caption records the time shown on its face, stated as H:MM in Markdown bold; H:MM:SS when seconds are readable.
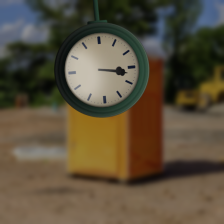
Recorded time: **3:17**
